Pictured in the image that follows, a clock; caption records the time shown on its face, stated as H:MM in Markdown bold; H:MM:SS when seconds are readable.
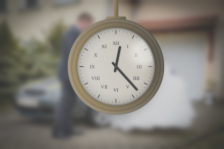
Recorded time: **12:23**
